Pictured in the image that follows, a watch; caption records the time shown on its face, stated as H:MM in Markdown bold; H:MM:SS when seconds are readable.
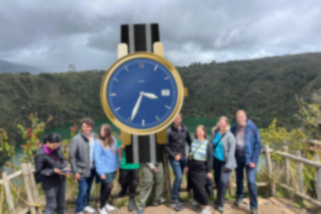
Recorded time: **3:34**
